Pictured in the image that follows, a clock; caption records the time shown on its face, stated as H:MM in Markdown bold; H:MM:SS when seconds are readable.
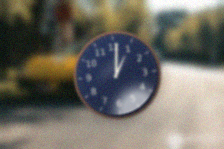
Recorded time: **1:01**
